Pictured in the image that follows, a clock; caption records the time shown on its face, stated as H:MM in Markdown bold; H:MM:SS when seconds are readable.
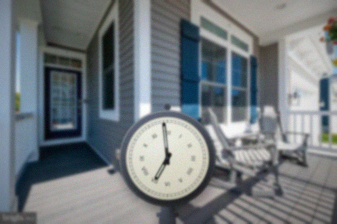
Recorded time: **6:59**
